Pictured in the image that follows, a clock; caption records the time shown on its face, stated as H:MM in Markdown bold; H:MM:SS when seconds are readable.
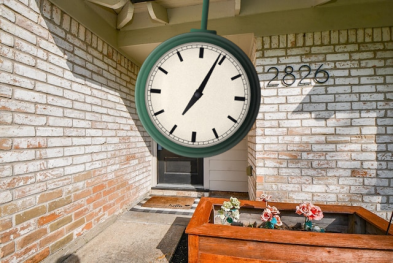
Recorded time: **7:04**
